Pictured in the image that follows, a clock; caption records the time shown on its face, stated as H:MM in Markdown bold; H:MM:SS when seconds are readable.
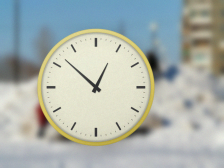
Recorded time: **12:52**
